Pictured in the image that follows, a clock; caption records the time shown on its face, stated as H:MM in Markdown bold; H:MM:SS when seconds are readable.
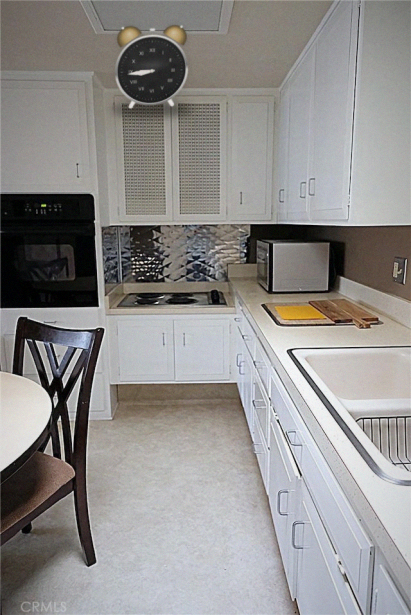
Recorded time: **8:44**
